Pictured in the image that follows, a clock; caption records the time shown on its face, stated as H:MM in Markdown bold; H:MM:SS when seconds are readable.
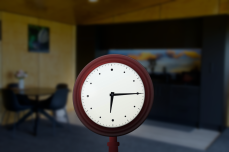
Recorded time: **6:15**
